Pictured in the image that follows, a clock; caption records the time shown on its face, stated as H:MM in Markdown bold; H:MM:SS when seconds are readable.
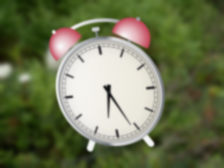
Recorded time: **6:26**
